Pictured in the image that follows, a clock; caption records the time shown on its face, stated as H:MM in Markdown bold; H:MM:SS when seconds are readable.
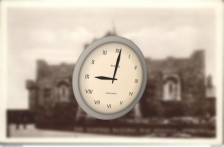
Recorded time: **9:01**
